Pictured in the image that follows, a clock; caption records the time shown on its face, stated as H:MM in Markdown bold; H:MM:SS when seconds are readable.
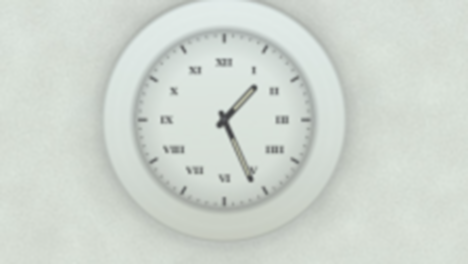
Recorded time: **1:26**
